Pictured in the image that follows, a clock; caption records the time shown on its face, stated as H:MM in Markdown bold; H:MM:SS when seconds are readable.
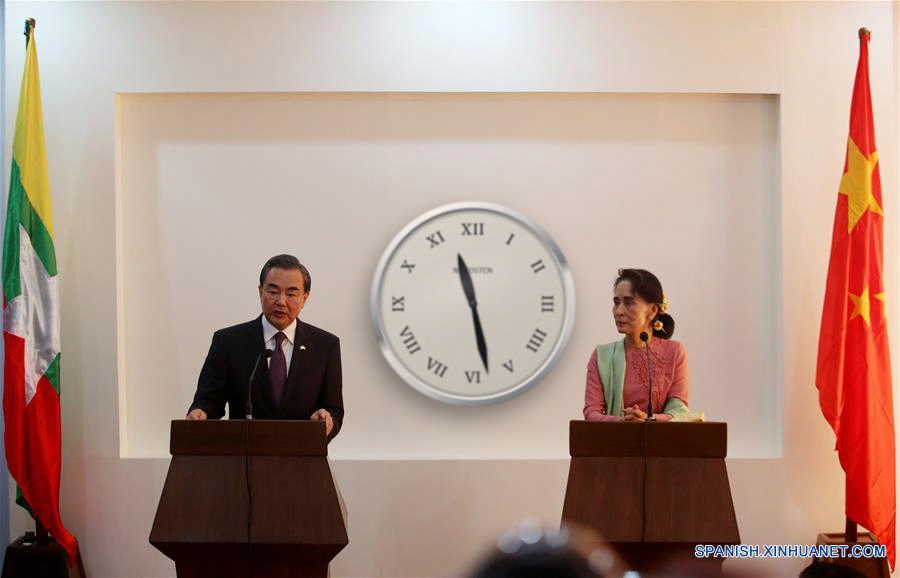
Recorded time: **11:28**
